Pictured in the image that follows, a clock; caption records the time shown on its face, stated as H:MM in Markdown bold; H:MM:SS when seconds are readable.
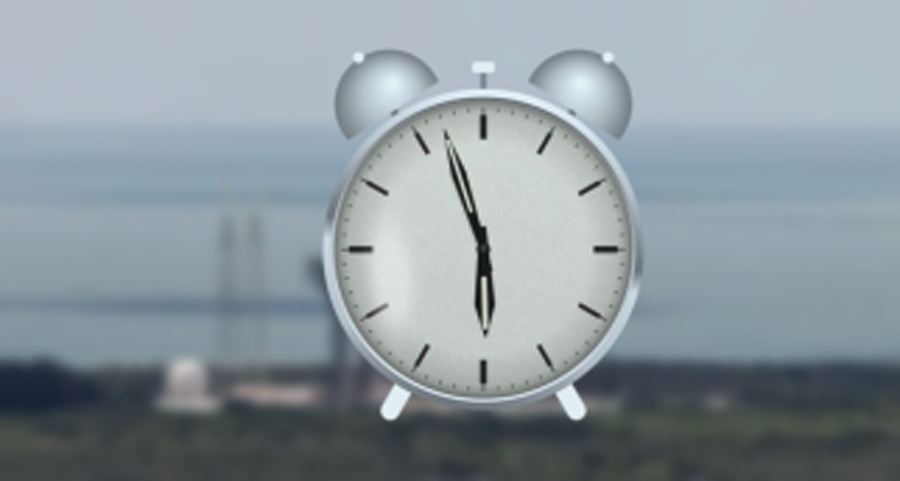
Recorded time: **5:57**
